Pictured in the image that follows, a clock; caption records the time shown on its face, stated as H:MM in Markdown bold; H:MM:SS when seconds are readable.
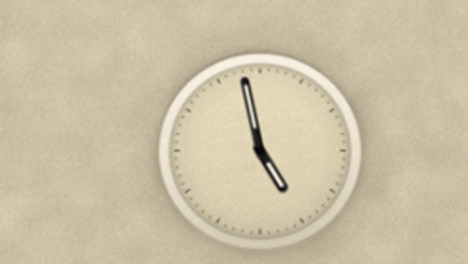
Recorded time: **4:58**
